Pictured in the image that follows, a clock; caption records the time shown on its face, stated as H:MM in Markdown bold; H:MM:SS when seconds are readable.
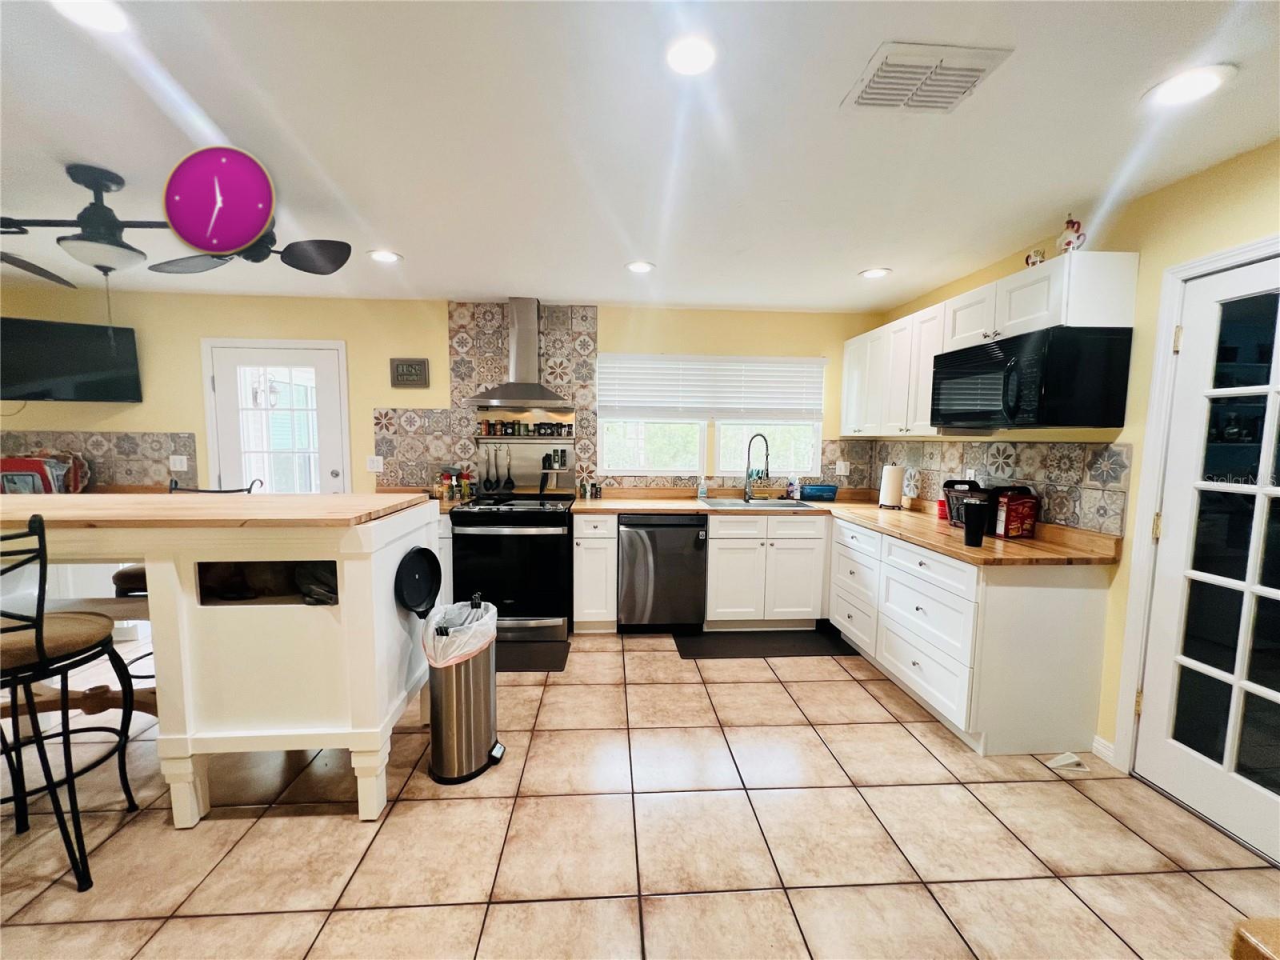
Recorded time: **11:32**
